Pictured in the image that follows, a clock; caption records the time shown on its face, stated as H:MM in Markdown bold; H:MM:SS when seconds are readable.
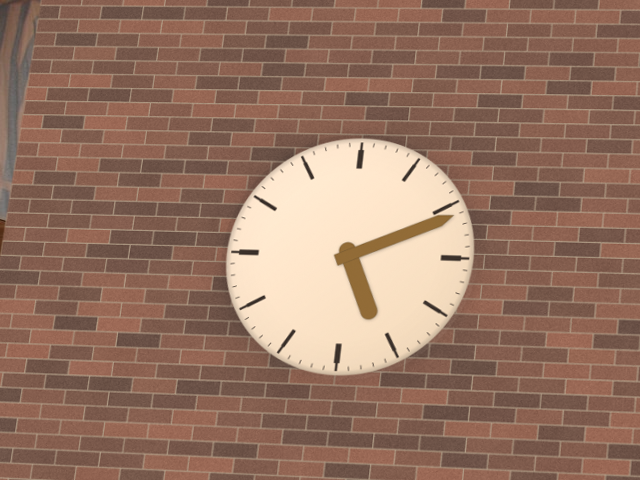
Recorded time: **5:11**
